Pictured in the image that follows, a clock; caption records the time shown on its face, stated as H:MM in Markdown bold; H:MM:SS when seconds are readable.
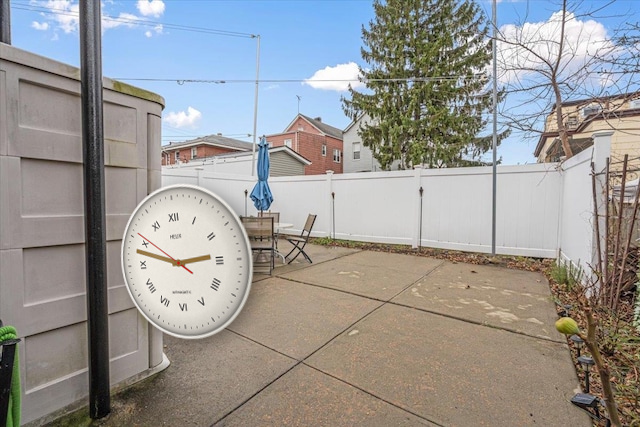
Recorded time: **2:47:51**
